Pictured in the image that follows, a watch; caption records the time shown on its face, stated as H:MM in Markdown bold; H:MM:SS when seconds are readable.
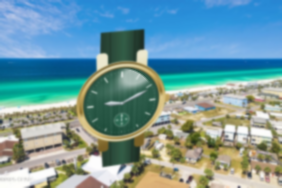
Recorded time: **9:11**
